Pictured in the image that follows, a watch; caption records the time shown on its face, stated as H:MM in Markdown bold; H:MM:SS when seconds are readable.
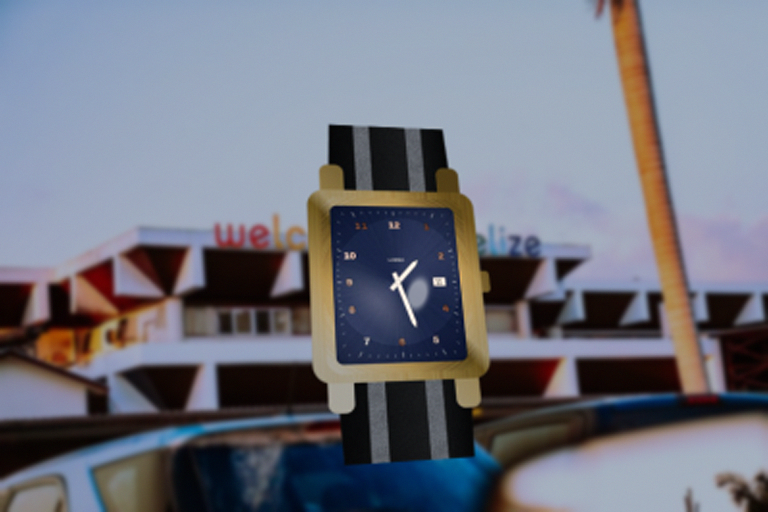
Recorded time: **1:27**
